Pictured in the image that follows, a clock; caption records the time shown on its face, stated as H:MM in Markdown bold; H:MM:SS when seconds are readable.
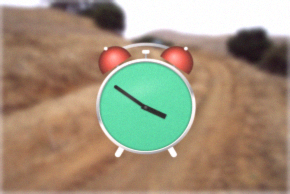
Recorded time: **3:51**
